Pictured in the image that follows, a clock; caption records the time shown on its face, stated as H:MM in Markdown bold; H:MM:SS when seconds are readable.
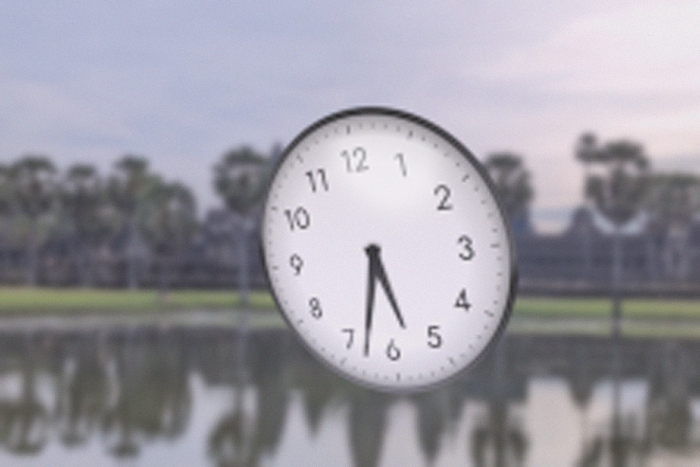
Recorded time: **5:33**
